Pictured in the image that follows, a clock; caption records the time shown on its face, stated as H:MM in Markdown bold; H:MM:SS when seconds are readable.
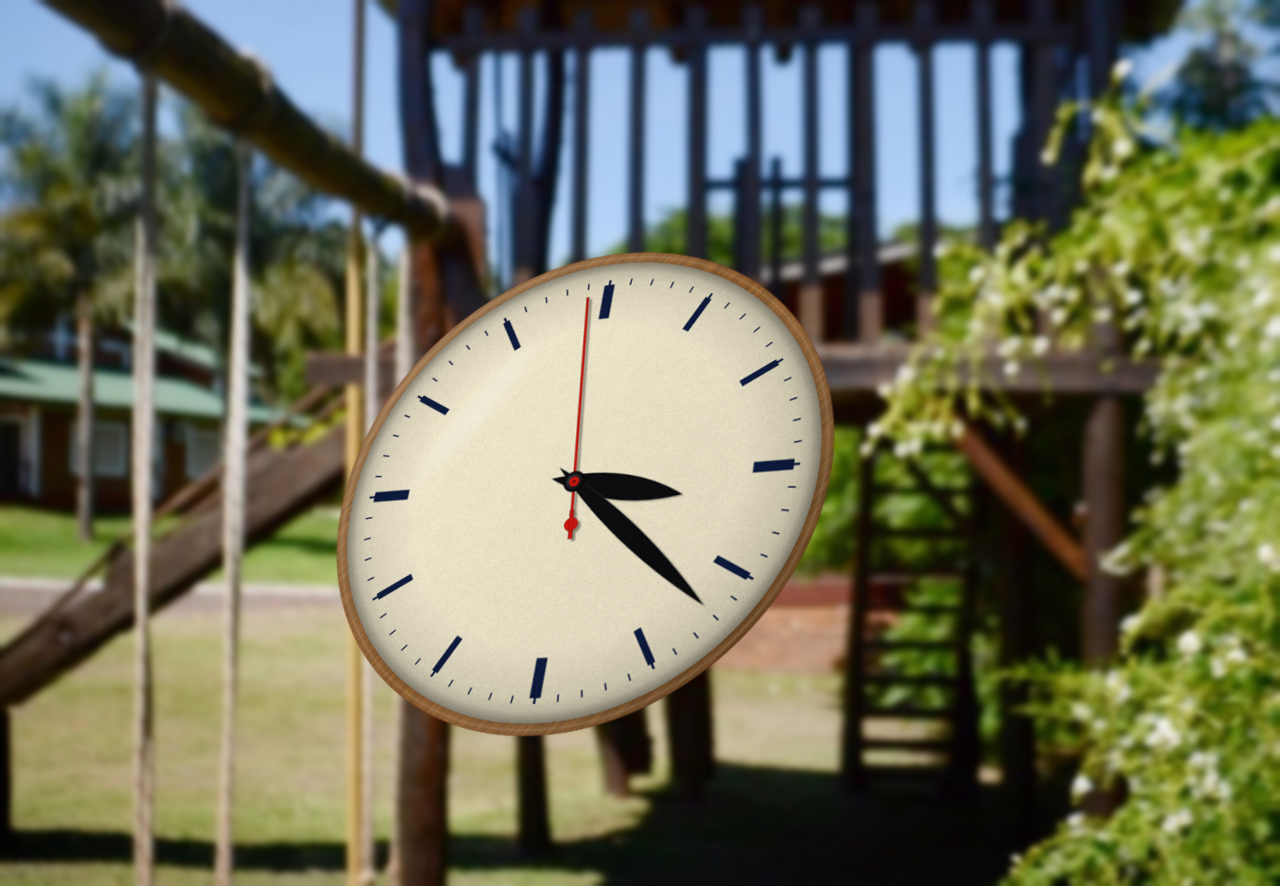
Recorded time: **3:21:59**
